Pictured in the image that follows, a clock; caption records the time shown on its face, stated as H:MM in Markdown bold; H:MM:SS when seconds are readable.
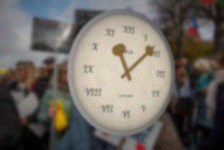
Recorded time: **11:08**
